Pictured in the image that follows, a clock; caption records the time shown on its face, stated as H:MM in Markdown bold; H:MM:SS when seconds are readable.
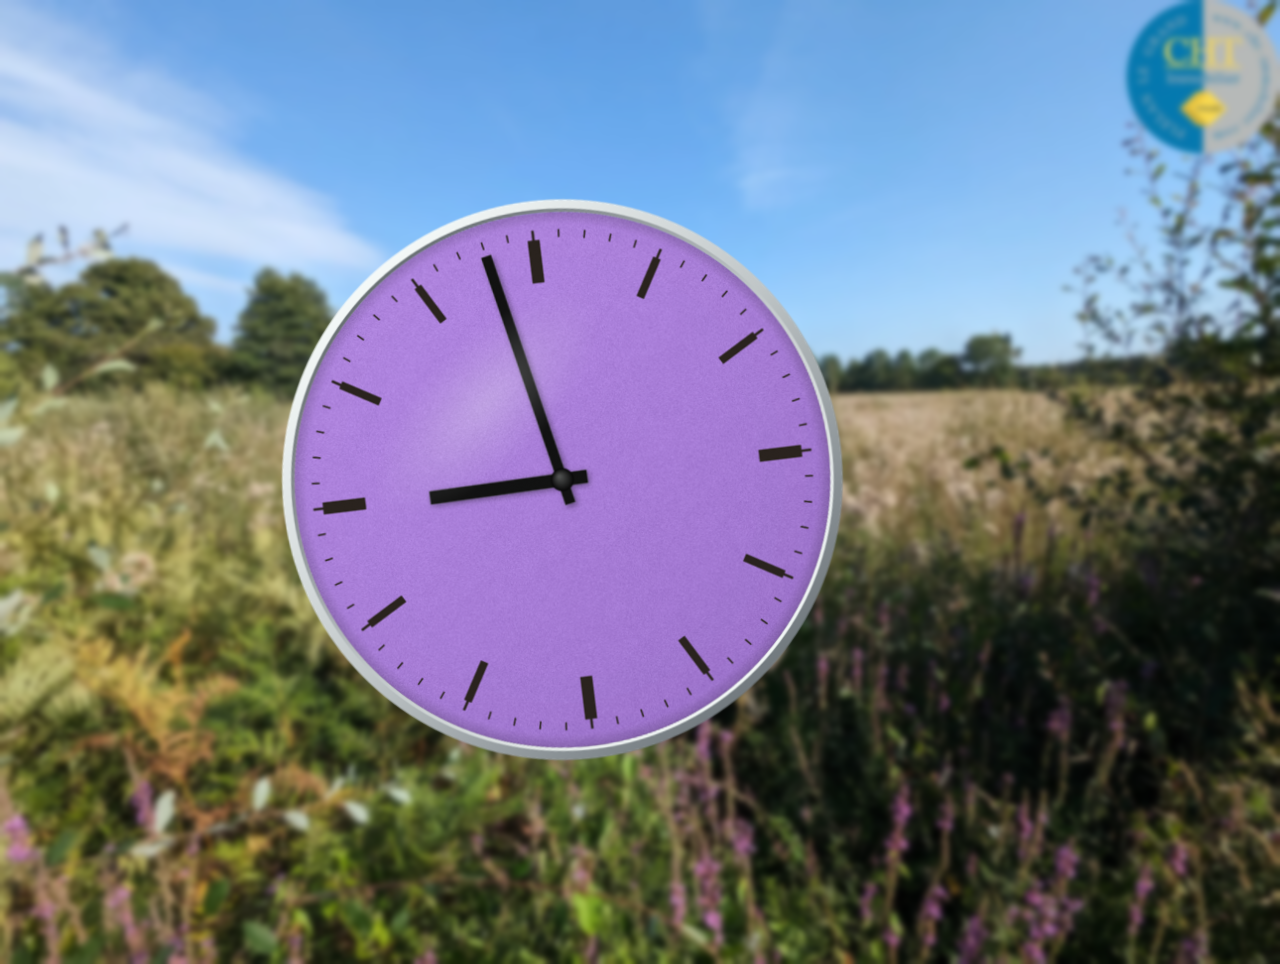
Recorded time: **8:58**
